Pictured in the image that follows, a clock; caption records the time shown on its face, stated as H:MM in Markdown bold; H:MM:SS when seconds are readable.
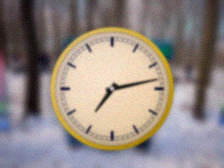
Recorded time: **7:13**
